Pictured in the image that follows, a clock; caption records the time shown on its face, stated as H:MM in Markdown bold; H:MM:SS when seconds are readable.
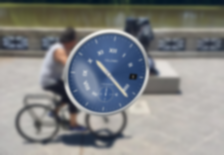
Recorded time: **10:22**
